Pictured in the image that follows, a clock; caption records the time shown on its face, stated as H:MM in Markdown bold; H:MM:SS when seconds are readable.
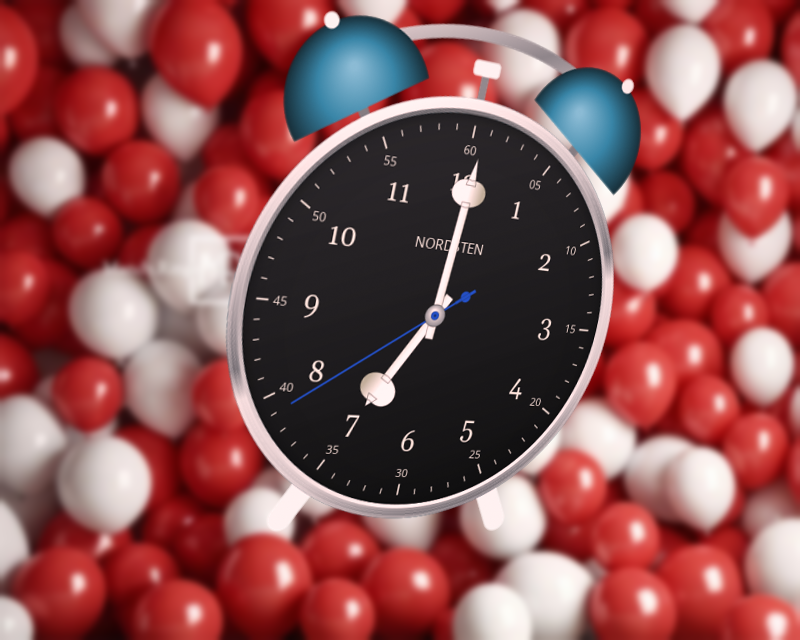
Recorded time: **7:00:39**
